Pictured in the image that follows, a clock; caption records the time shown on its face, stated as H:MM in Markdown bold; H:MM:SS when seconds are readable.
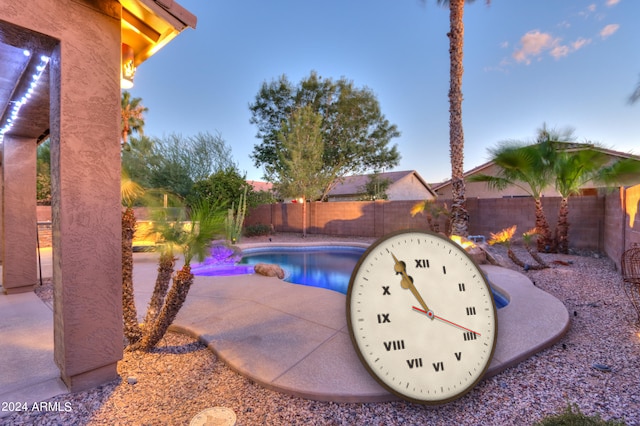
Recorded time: **10:55:19**
